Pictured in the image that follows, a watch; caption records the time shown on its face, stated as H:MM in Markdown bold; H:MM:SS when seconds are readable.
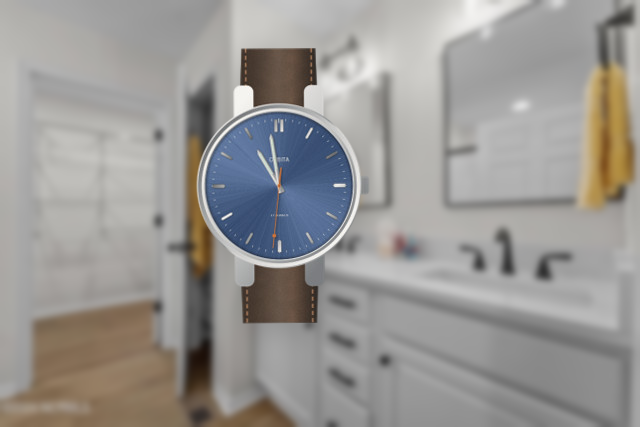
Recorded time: **10:58:31**
